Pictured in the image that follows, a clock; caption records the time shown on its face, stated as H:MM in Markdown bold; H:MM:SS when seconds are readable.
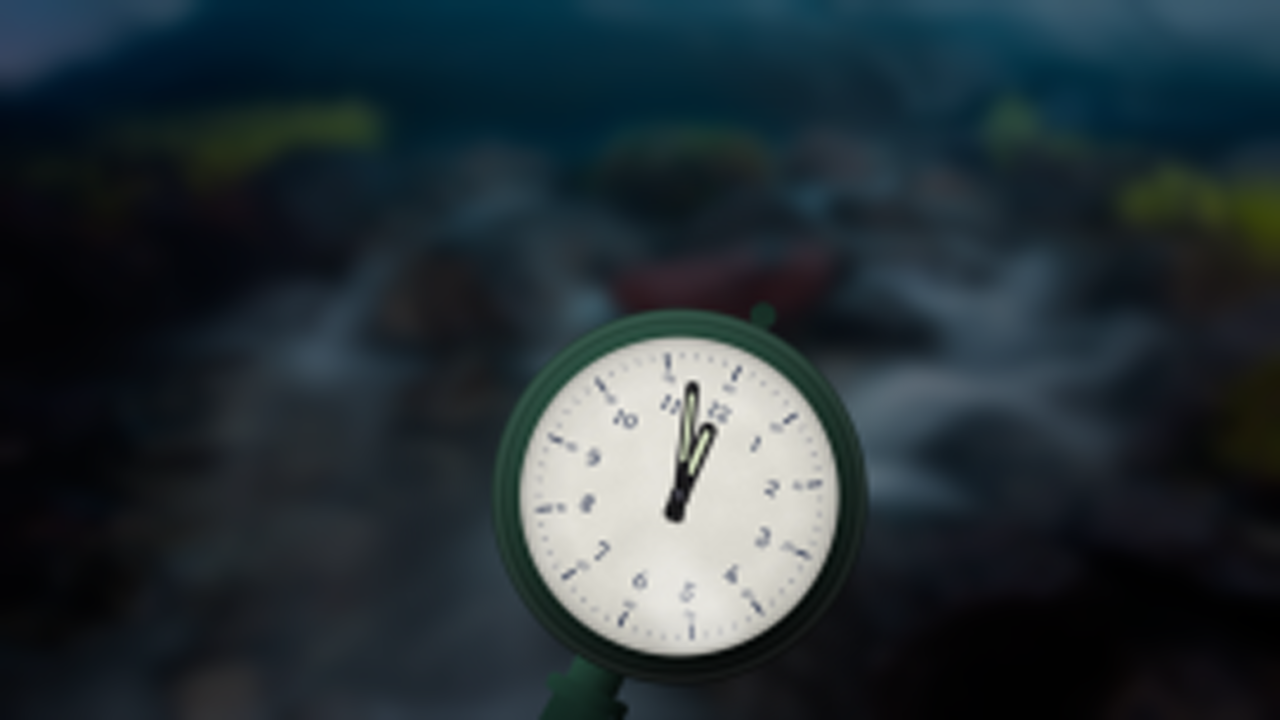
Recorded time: **11:57**
